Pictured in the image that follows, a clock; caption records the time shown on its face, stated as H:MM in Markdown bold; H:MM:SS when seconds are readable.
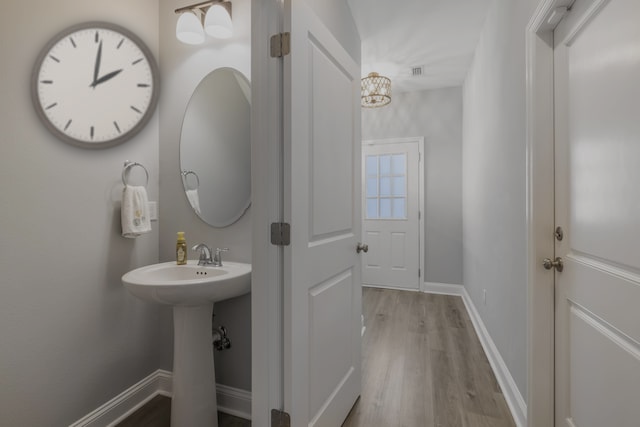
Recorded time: **2:01**
